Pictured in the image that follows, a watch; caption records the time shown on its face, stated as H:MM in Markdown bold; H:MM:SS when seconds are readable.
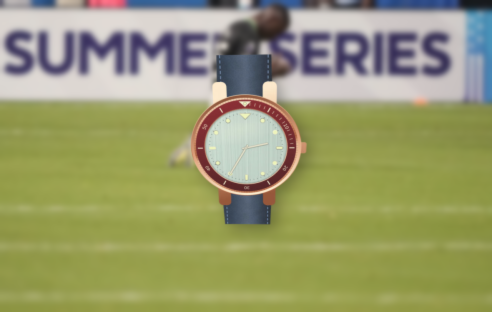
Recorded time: **2:35**
